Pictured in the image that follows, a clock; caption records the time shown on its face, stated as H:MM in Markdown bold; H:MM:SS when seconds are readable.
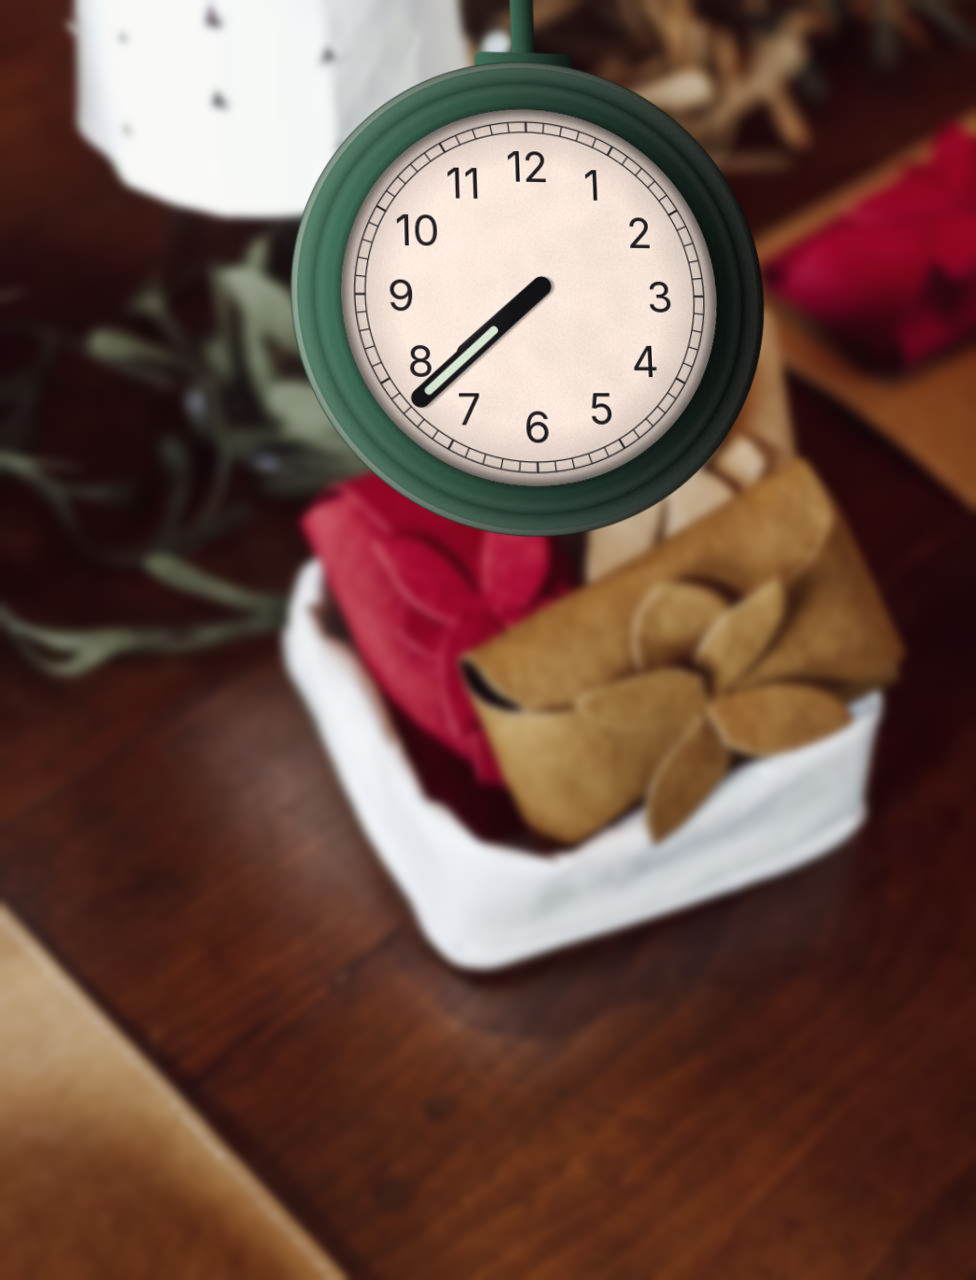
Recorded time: **7:38**
